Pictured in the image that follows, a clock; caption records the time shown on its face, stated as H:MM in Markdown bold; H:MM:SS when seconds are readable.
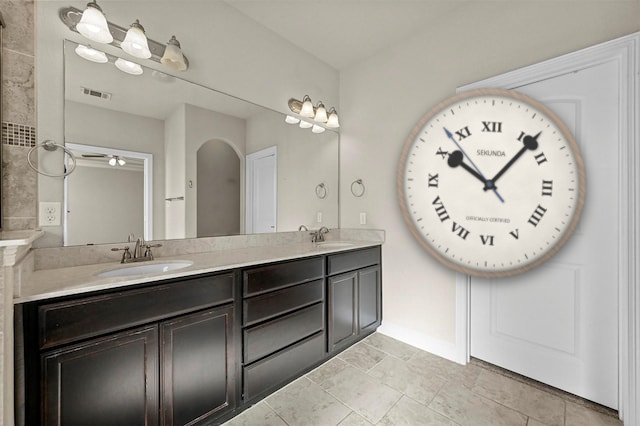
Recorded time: **10:06:53**
